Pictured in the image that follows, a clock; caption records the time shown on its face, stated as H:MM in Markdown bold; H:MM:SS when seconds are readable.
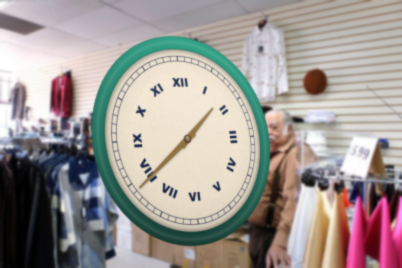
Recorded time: **1:39**
